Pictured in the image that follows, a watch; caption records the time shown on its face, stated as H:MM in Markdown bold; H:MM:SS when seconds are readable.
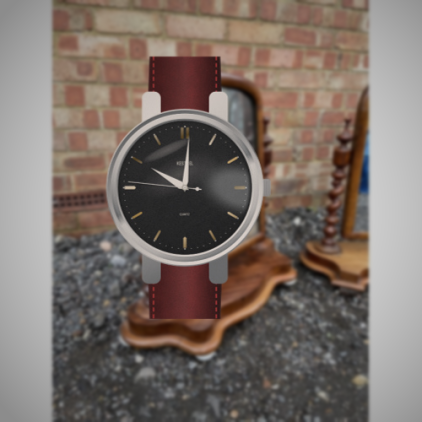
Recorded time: **10:00:46**
